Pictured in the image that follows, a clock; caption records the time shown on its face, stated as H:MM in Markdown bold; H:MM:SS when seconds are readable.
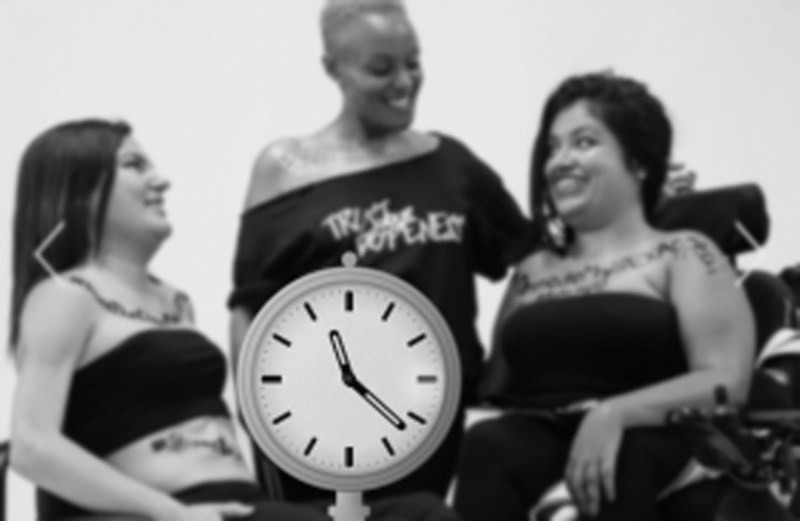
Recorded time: **11:22**
